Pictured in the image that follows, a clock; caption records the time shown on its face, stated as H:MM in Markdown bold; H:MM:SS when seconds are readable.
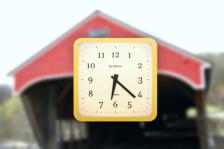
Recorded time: **6:22**
